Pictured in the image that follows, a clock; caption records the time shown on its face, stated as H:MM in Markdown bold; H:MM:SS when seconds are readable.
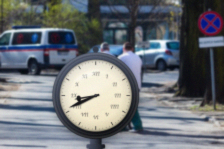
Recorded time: **8:41**
